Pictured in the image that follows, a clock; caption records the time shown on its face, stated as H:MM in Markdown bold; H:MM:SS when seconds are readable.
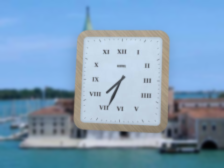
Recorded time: **7:34**
